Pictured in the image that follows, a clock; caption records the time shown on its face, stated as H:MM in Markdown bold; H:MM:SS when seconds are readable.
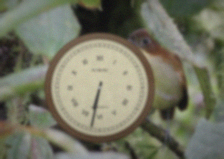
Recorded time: **6:32**
